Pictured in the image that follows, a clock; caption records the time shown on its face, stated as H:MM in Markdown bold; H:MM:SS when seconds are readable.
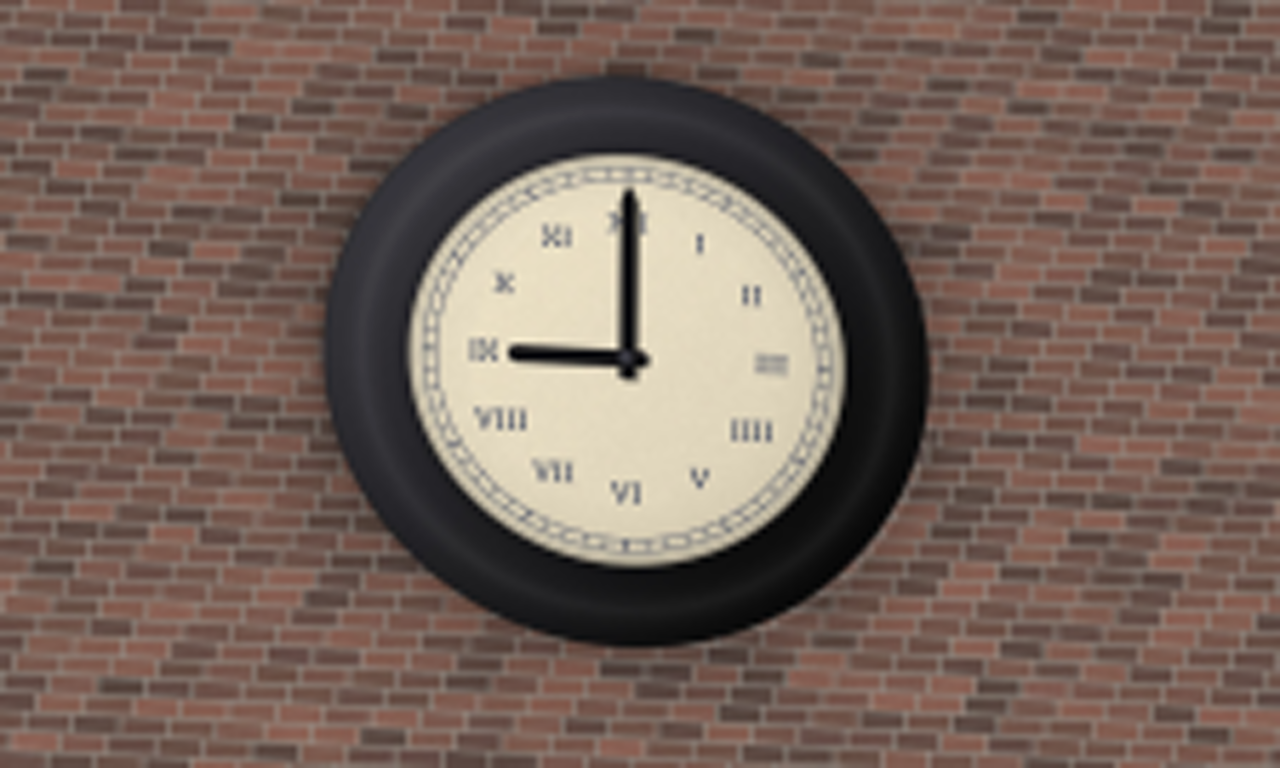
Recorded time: **9:00**
